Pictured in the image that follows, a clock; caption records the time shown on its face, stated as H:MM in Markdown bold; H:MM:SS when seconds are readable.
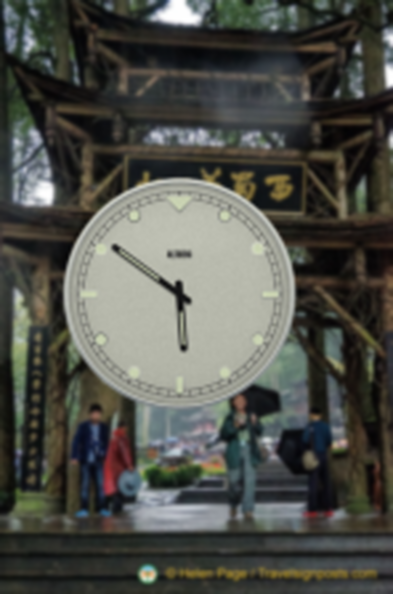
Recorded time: **5:51**
